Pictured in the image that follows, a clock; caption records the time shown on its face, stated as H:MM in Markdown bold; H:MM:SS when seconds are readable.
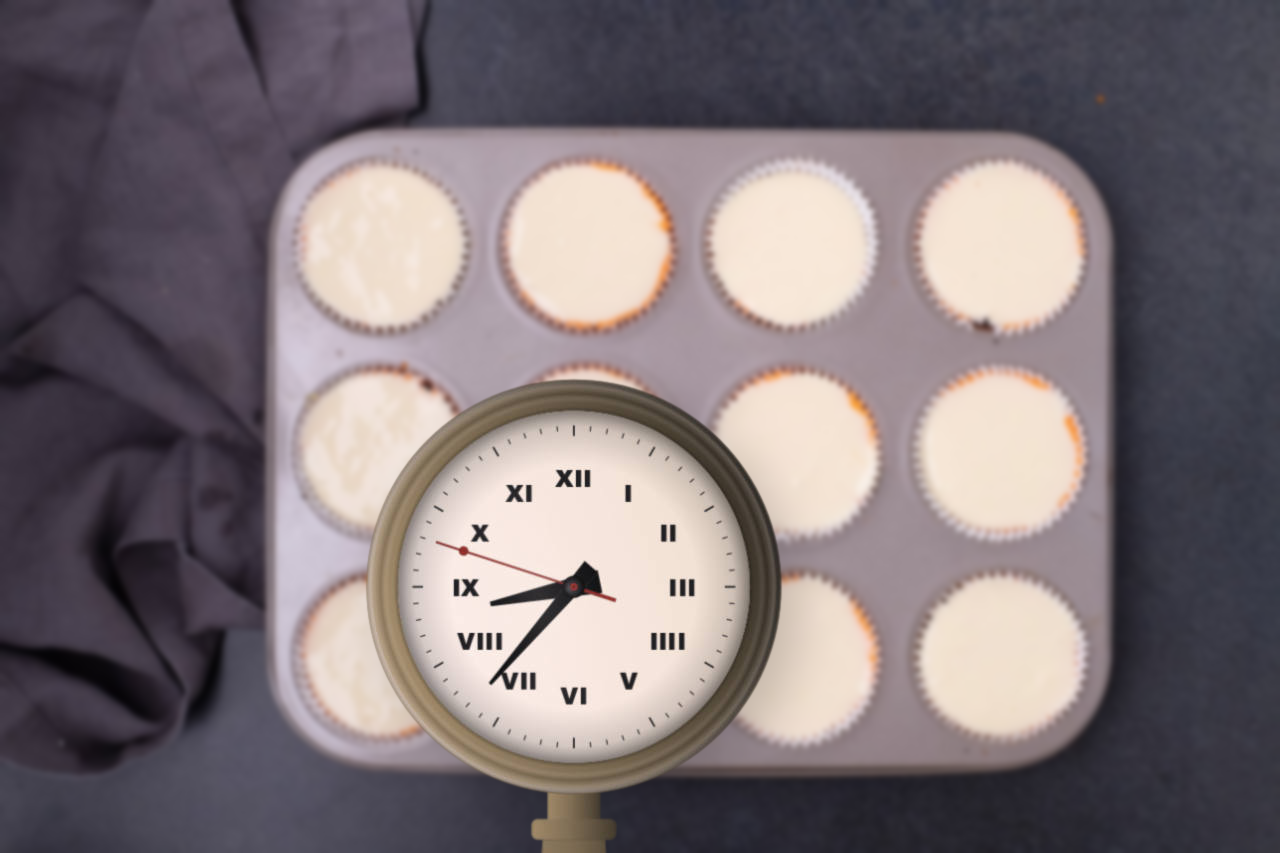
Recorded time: **8:36:48**
